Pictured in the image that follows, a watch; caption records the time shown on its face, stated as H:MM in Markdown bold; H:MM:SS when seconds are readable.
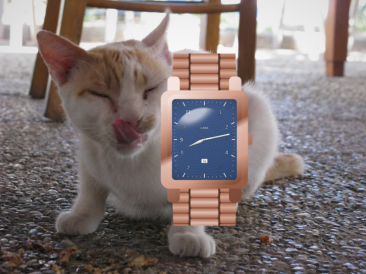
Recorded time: **8:13**
